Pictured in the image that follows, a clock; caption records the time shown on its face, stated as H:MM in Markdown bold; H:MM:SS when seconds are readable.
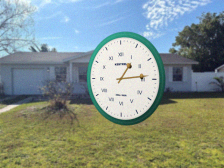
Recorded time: **1:14**
